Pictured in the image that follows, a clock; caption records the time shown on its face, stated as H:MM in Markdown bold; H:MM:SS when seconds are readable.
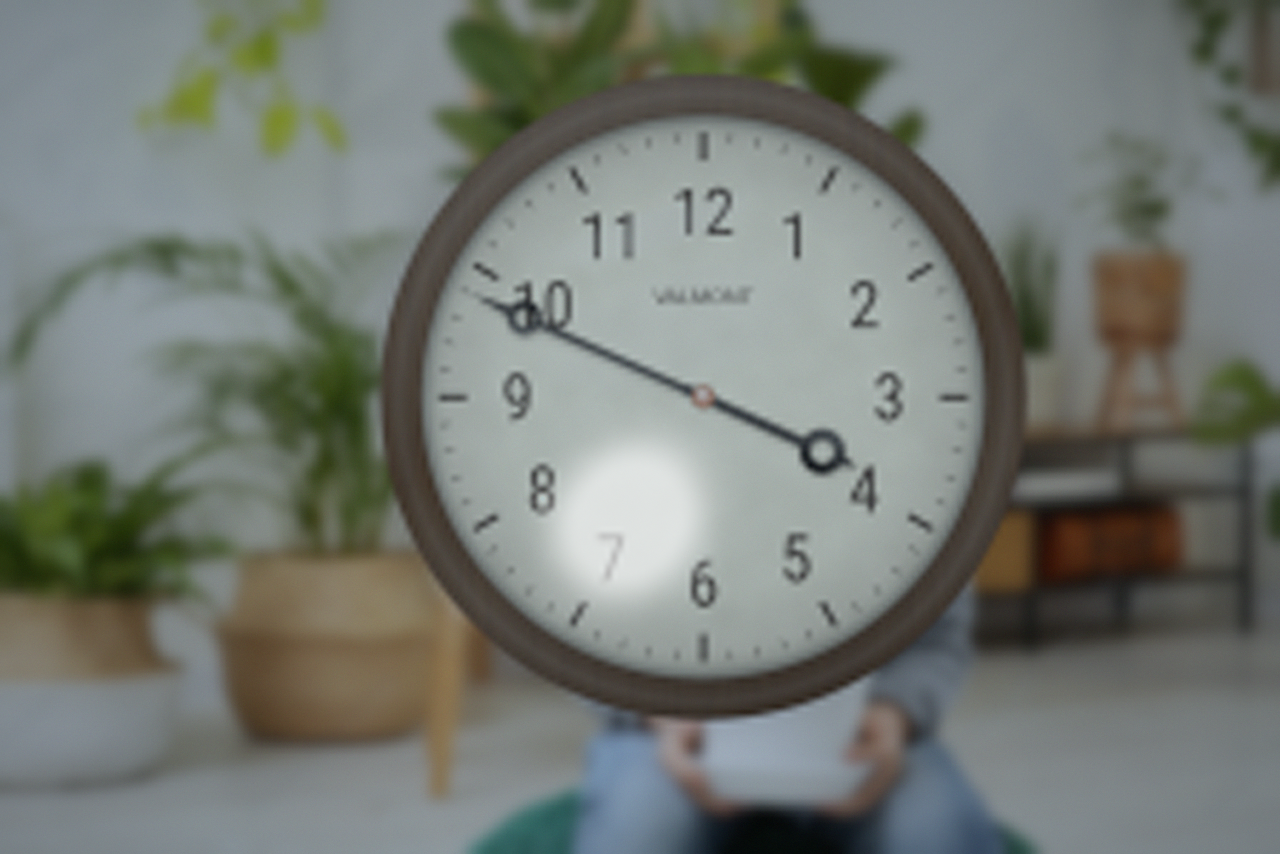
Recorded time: **3:49**
